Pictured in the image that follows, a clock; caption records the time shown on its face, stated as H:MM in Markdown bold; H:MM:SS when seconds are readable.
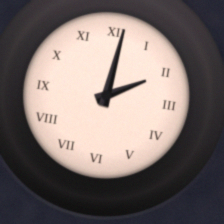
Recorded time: **2:01**
